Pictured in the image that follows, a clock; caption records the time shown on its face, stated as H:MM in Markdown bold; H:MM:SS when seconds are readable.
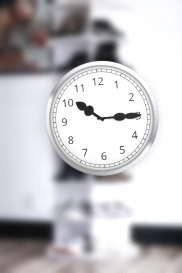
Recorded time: **10:15**
